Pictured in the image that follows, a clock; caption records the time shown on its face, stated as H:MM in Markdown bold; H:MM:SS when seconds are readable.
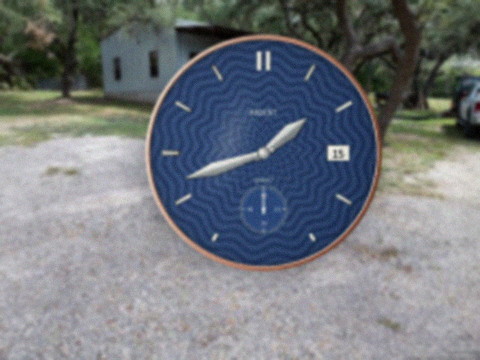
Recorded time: **1:42**
